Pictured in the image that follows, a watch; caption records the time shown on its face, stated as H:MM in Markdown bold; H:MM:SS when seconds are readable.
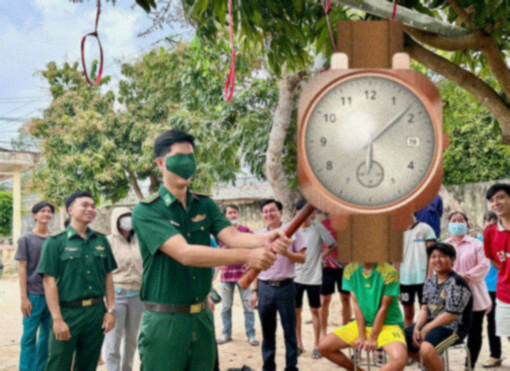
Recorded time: **6:08**
